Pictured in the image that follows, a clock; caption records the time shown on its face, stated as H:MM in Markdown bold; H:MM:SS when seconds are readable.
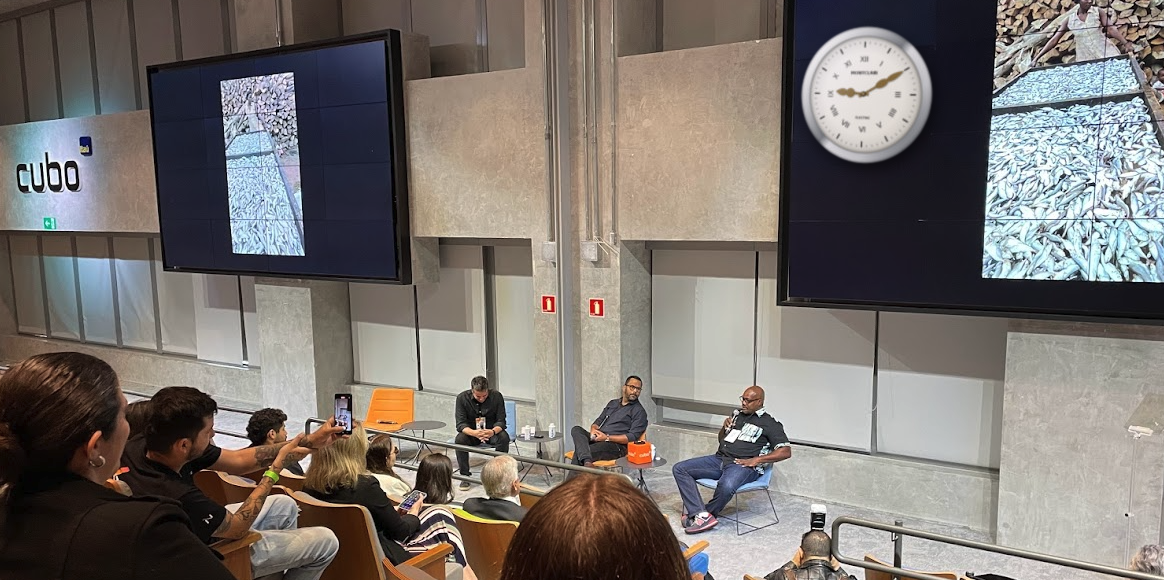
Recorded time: **9:10**
